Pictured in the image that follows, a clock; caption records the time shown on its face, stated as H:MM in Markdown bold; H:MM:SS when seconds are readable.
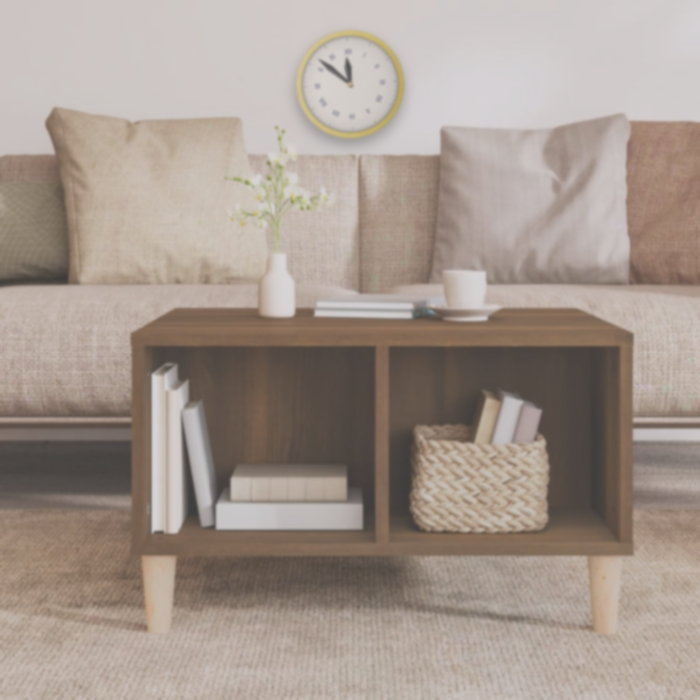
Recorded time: **11:52**
